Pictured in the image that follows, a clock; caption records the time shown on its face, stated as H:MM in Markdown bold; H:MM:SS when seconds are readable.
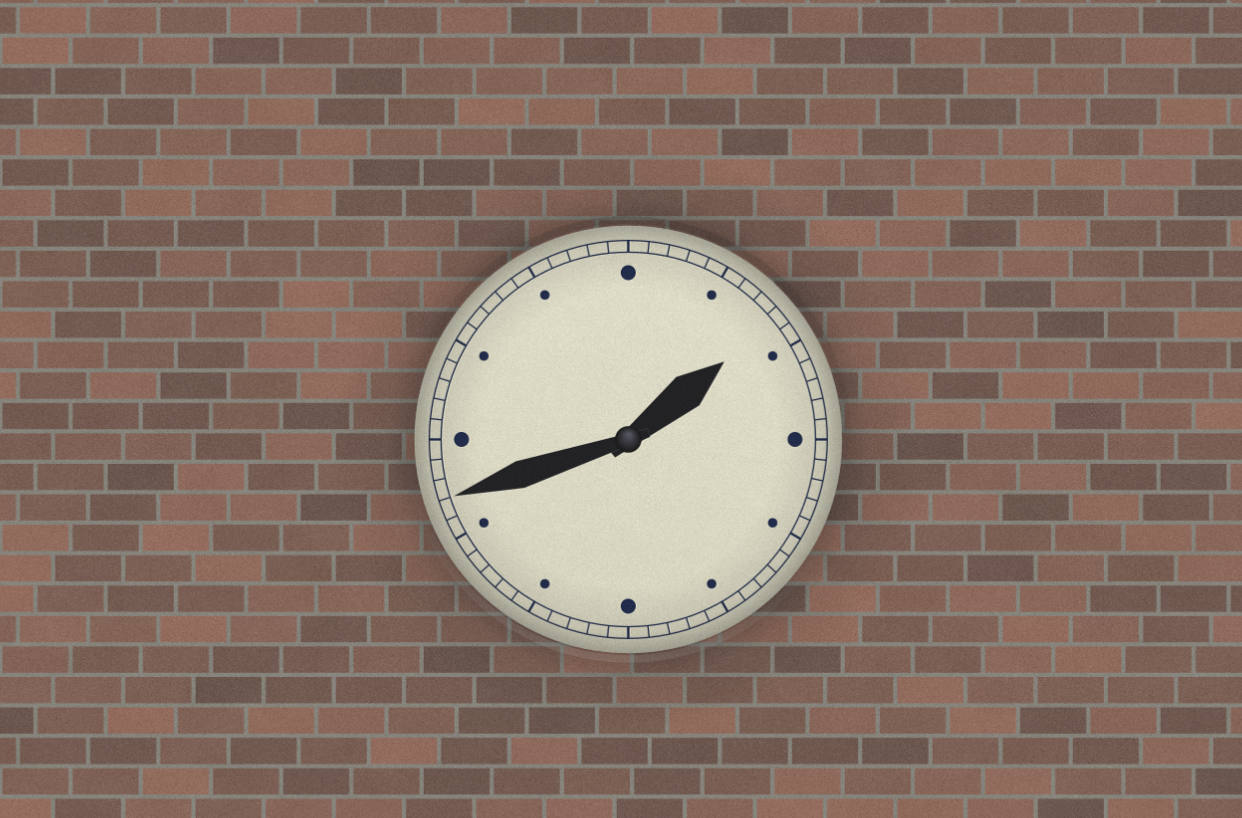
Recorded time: **1:42**
